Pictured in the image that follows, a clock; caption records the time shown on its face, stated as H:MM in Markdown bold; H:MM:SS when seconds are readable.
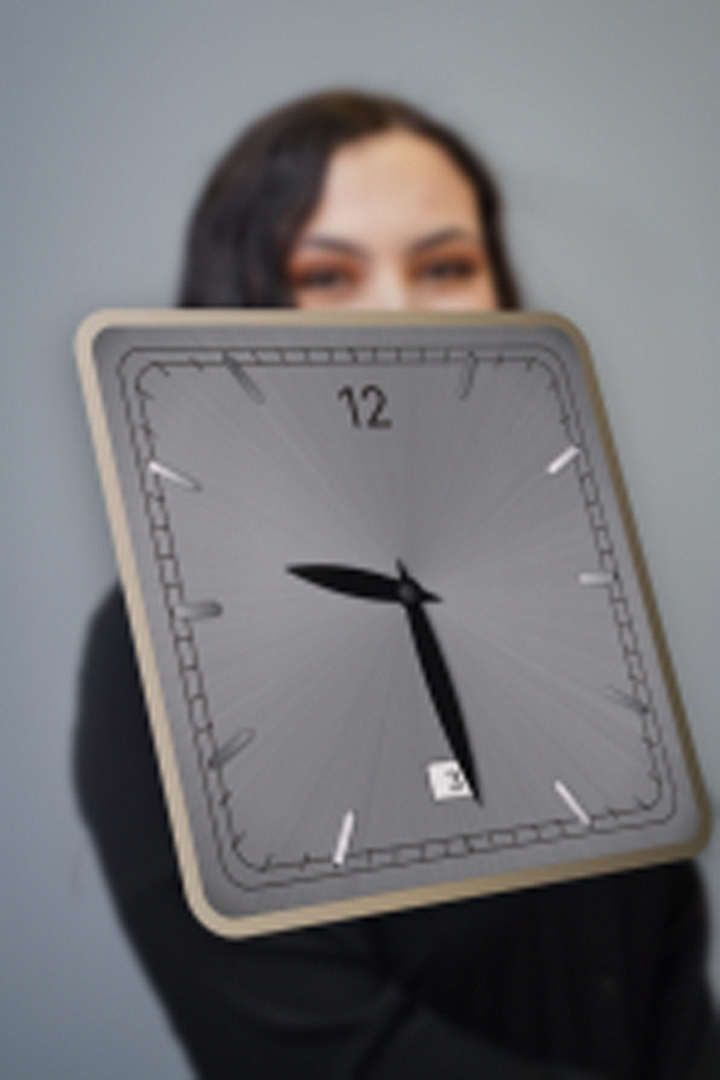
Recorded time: **9:29**
